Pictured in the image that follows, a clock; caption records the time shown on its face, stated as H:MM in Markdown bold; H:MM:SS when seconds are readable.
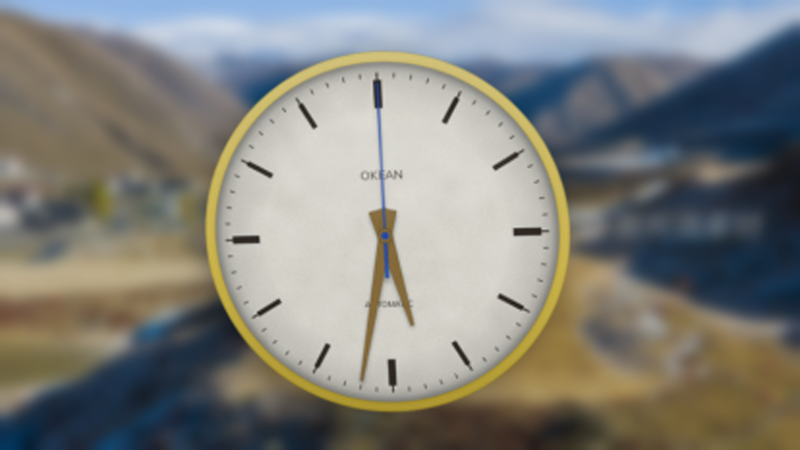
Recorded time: **5:32:00**
